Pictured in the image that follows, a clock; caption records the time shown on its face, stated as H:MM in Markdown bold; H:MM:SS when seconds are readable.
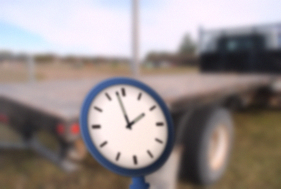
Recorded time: **1:58**
